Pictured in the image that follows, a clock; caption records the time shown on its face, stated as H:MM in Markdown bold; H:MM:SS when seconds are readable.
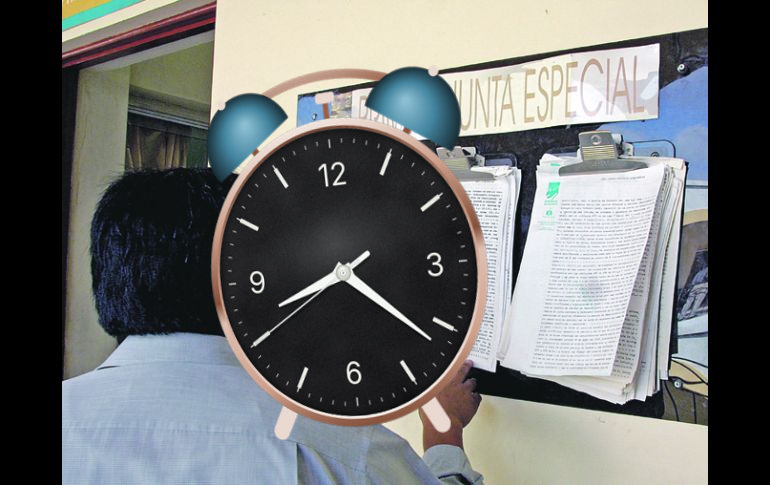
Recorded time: **8:21:40**
